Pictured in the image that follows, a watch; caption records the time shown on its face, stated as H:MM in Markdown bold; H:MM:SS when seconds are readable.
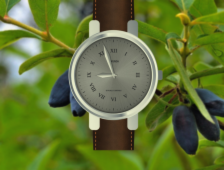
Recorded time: **8:57**
